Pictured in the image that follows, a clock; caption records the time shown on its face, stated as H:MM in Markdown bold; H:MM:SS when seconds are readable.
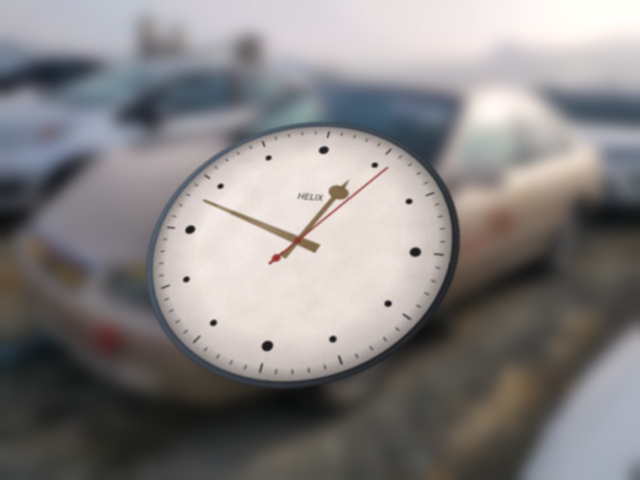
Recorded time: **12:48:06**
